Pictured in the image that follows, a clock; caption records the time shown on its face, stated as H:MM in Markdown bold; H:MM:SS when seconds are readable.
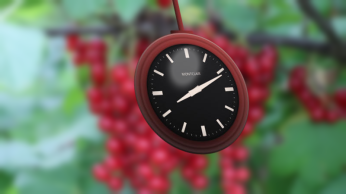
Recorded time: **8:11**
